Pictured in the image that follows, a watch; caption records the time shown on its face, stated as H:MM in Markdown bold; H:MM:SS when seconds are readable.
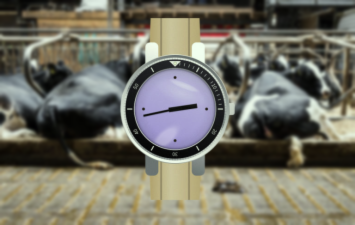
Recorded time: **2:43**
